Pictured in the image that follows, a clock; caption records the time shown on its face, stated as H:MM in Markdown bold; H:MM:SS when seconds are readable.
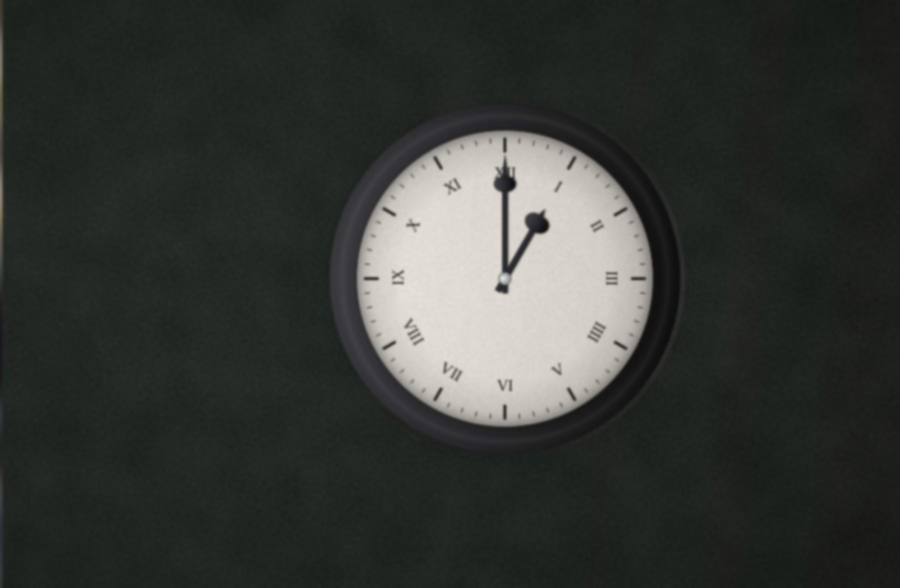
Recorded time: **1:00**
